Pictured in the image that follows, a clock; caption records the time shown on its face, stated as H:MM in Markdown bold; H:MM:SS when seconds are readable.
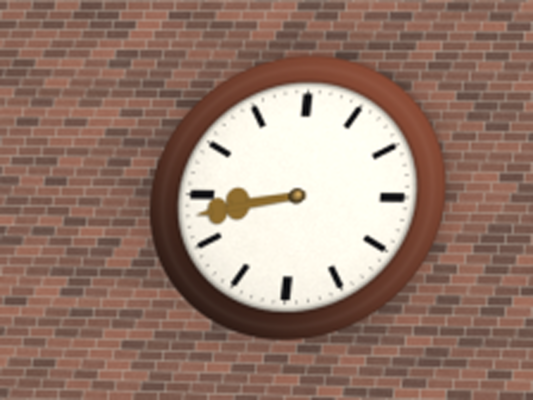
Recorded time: **8:43**
